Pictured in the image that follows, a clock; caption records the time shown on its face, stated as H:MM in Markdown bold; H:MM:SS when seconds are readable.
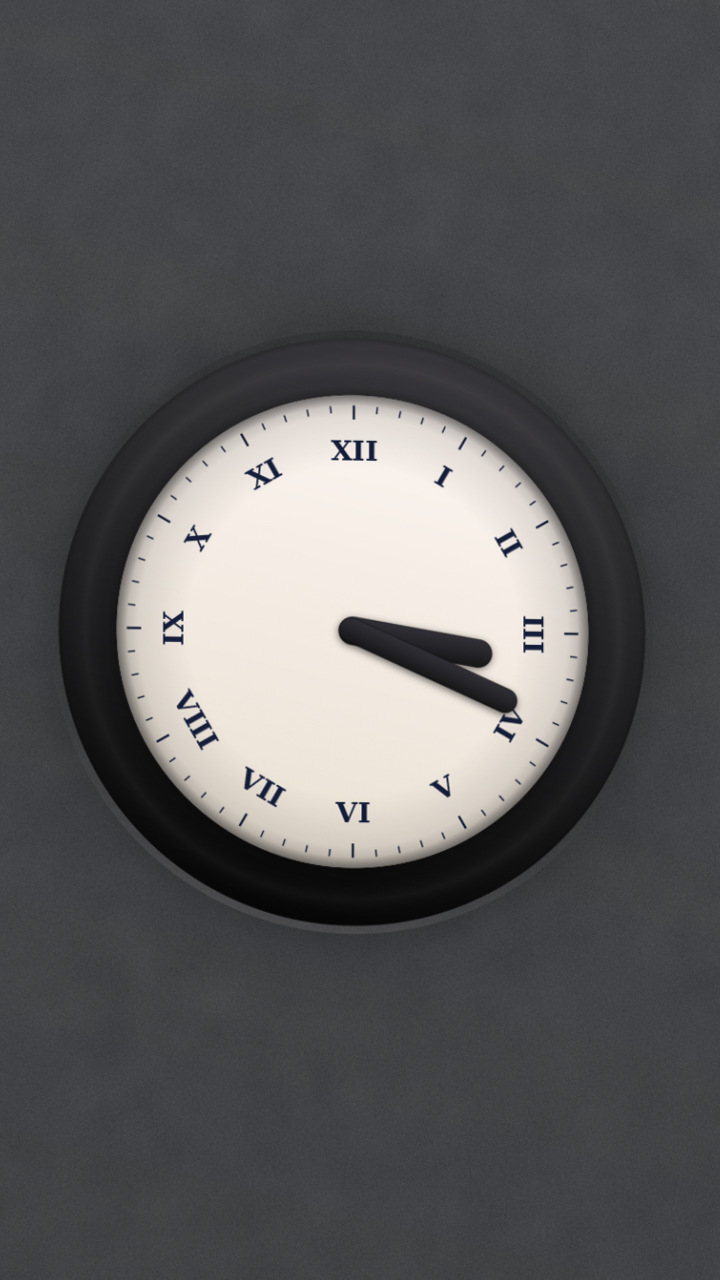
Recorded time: **3:19**
